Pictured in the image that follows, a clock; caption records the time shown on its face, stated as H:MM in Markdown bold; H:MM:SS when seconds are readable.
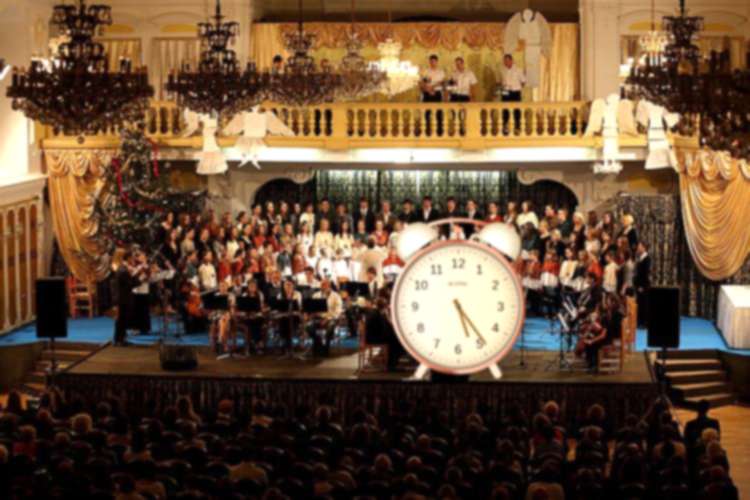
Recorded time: **5:24**
